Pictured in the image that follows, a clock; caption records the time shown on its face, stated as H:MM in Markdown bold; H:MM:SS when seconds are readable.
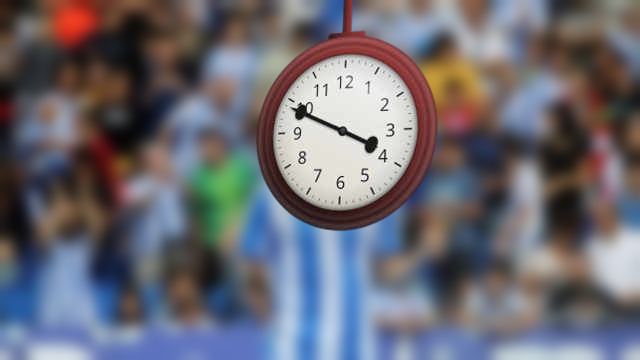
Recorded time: **3:49**
